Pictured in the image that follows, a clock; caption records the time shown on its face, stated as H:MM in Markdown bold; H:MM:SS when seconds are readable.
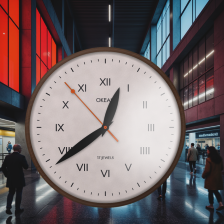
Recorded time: **12:38:53**
